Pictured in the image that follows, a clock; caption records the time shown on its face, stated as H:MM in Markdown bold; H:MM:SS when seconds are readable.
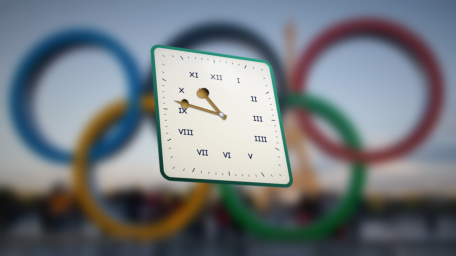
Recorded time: **10:47**
